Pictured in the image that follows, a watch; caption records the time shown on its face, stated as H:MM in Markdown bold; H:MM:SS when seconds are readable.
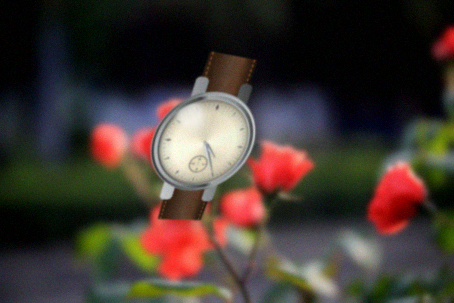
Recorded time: **4:25**
